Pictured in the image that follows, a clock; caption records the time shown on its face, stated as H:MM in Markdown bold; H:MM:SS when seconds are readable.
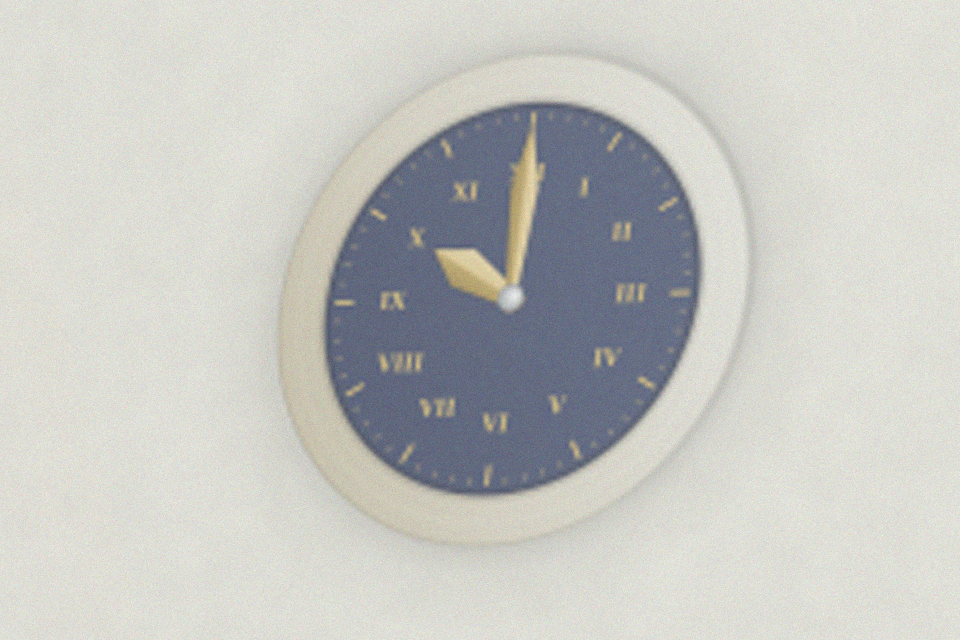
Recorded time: **10:00**
